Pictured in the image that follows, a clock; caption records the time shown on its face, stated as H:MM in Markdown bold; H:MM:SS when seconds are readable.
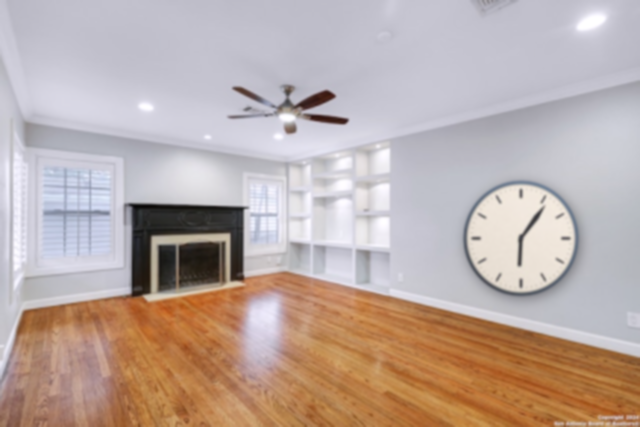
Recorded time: **6:06**
